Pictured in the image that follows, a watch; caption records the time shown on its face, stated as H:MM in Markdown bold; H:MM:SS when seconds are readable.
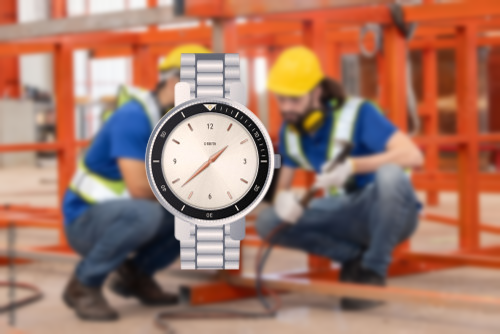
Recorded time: **1:38**
